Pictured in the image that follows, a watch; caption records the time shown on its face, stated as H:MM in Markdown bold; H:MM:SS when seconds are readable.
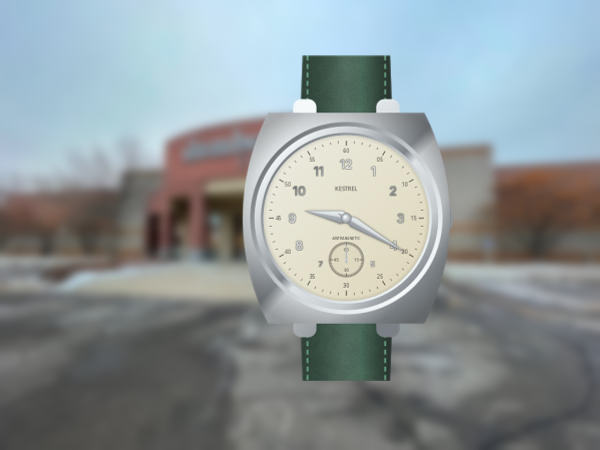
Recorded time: **9:20**
